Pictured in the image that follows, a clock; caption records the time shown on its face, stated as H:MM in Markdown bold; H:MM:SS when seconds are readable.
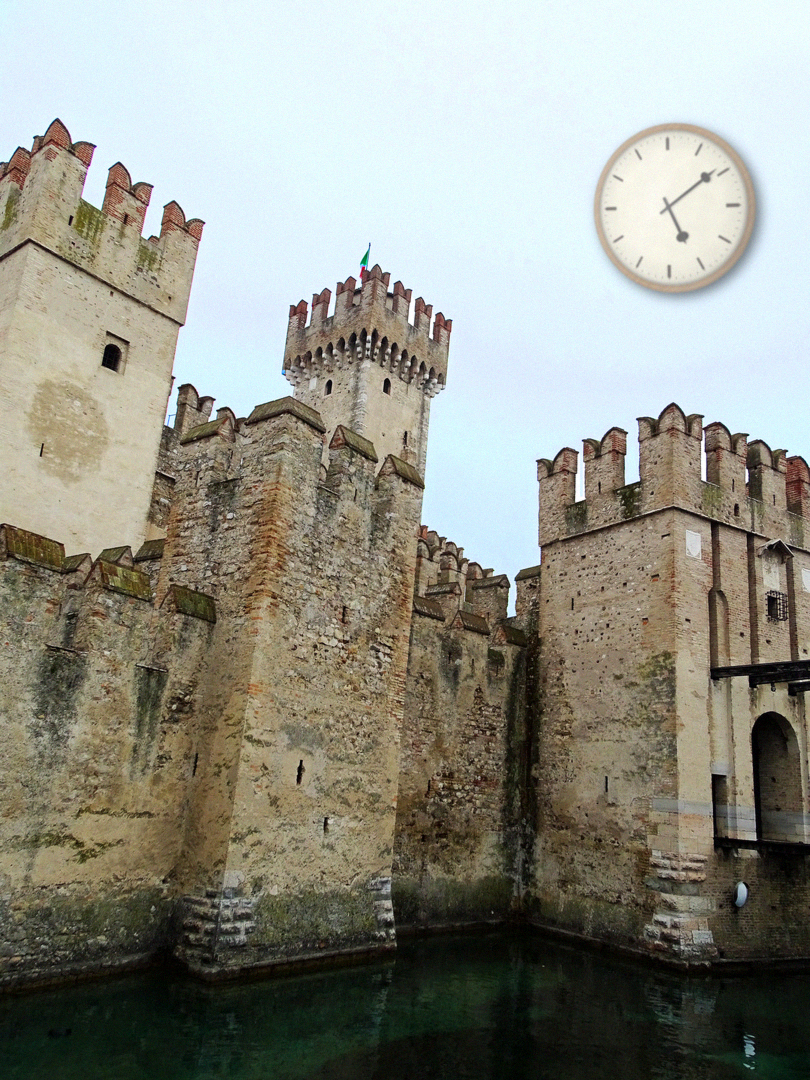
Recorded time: **5:09**
